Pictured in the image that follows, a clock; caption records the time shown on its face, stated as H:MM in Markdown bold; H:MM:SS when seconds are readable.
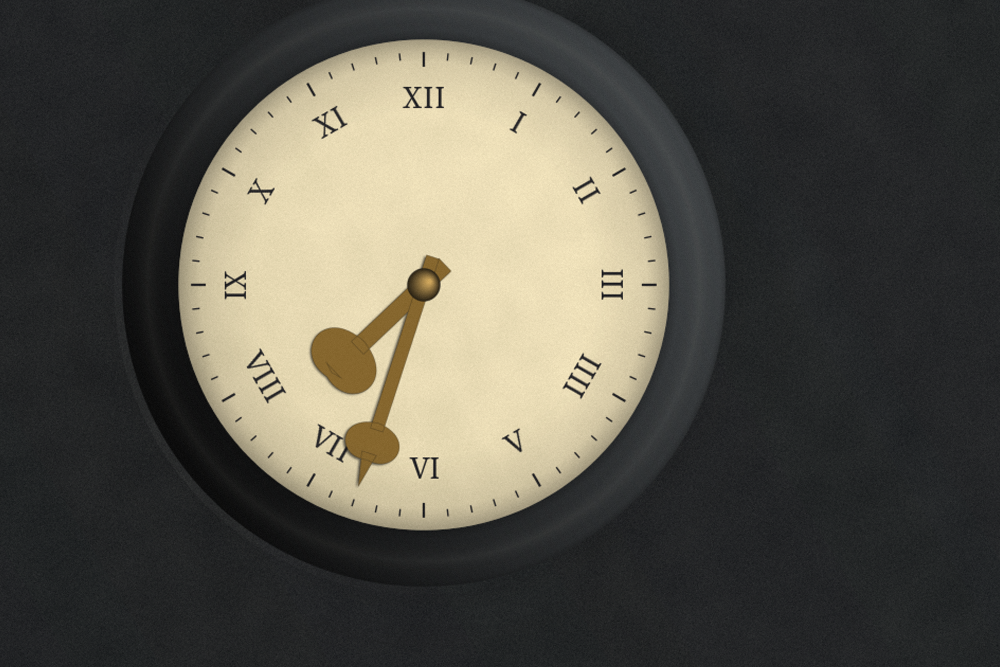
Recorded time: **7:33**
